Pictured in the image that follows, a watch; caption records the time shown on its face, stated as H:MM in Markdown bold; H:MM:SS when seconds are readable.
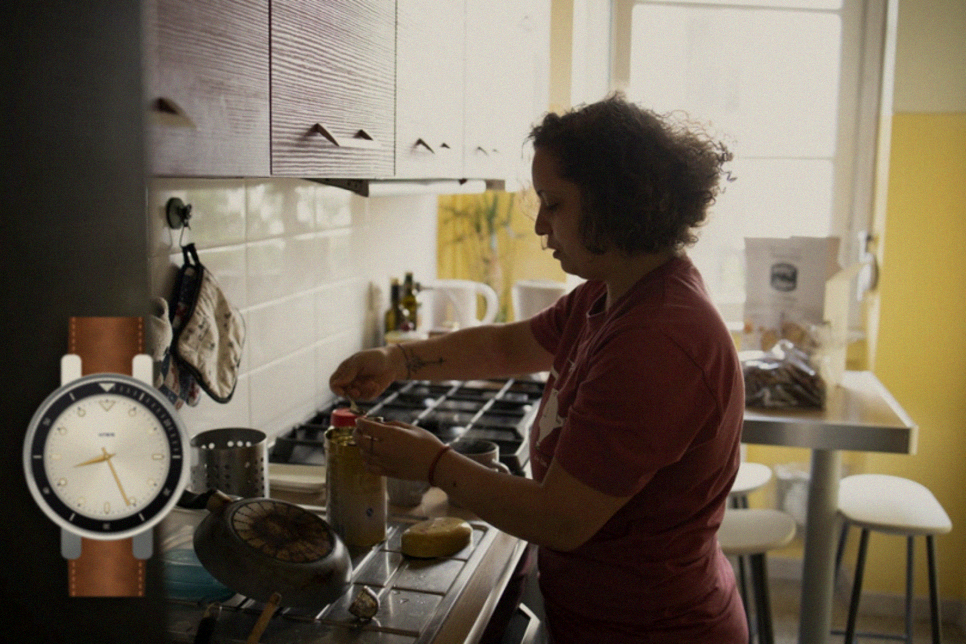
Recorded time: **8:26**
